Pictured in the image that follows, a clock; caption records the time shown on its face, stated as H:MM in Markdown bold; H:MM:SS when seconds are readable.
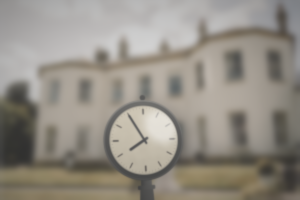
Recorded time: **7:55**
